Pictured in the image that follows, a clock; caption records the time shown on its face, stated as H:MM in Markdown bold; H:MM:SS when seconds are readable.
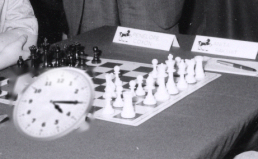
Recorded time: **4:15**
